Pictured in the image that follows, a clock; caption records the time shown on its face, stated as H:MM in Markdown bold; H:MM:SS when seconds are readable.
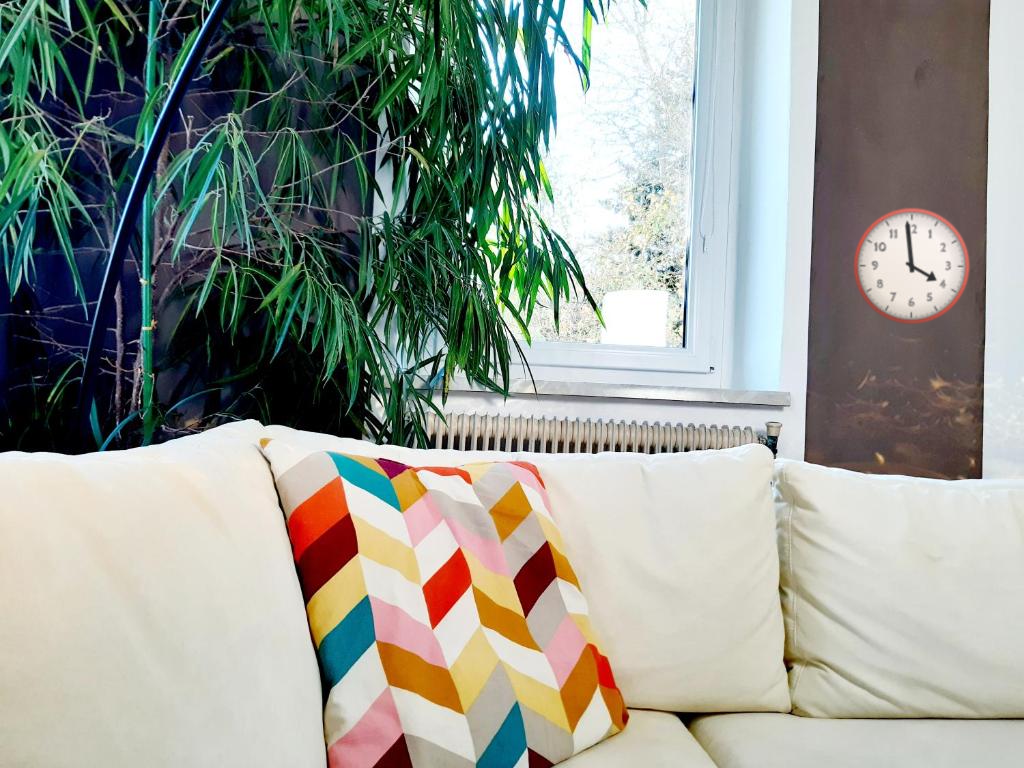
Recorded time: **3:59**
